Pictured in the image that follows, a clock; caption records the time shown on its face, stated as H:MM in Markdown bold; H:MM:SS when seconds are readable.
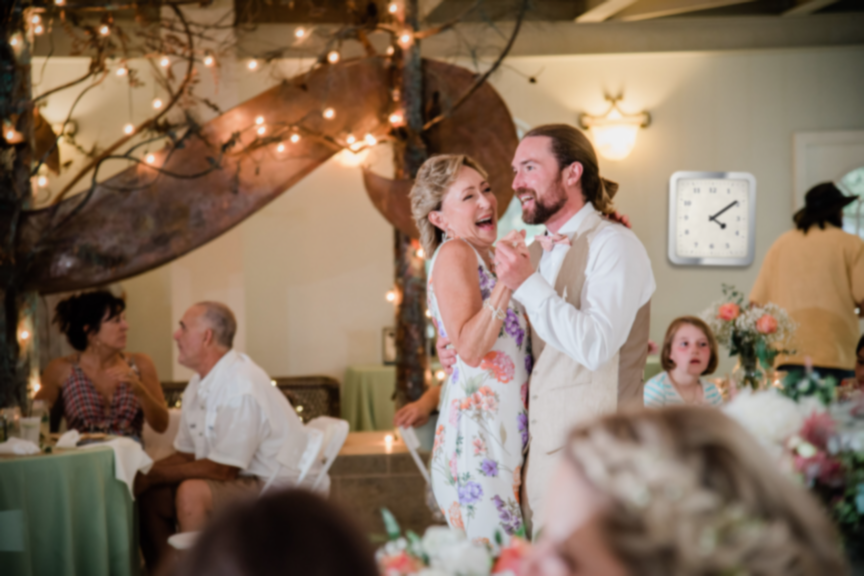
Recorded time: **4:09**
